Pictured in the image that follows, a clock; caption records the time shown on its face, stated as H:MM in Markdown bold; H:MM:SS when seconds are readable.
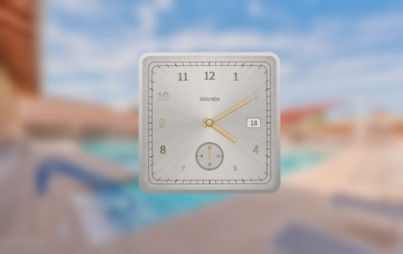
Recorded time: **4:10**
